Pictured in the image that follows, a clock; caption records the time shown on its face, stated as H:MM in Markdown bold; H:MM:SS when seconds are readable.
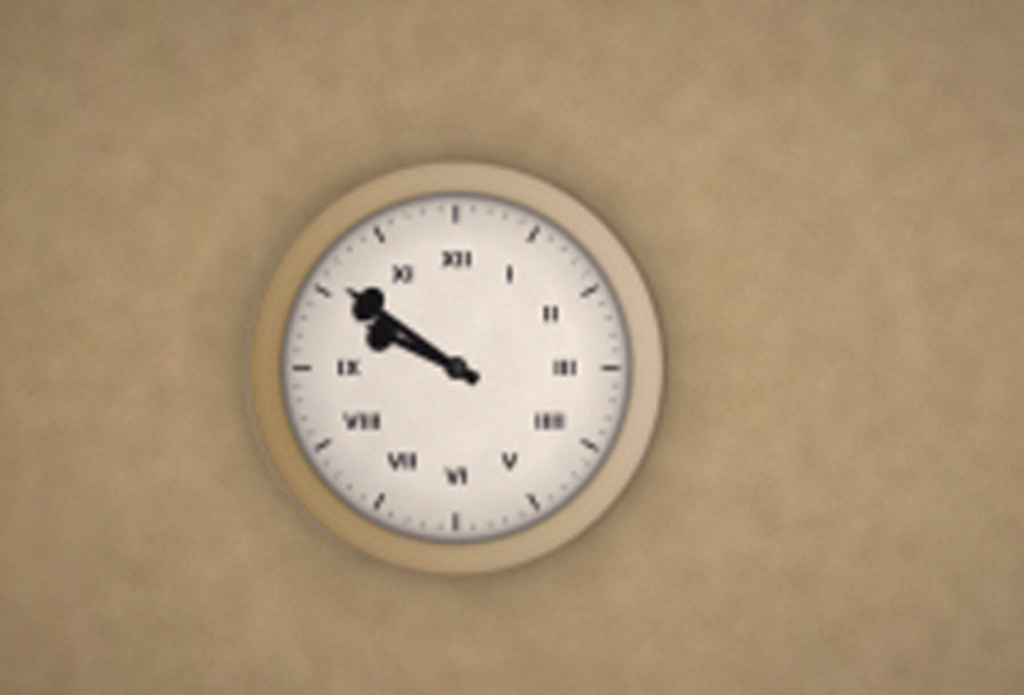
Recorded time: **9:51**
